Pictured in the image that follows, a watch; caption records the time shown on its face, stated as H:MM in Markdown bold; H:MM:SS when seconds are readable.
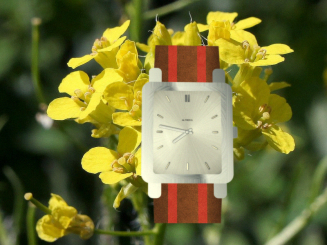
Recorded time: **7:47**
